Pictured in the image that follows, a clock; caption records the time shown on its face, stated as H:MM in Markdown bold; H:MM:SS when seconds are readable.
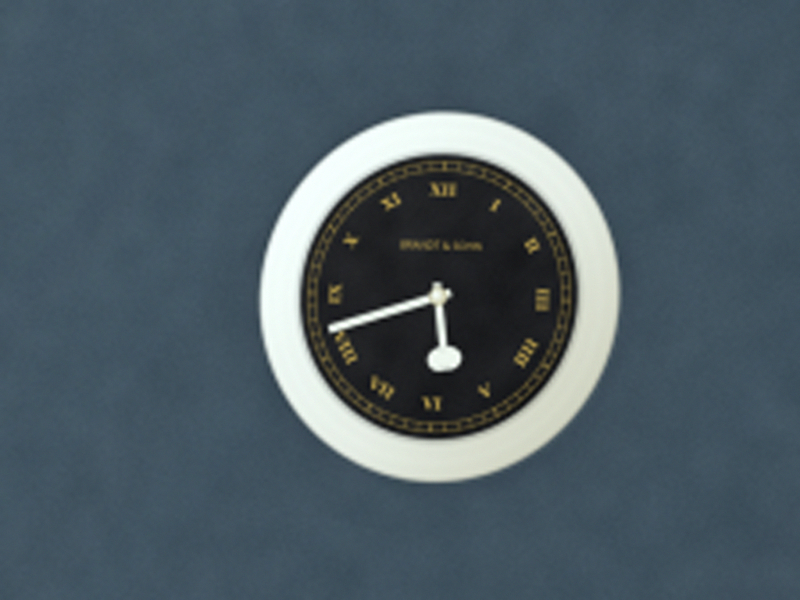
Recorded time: **5:42**
